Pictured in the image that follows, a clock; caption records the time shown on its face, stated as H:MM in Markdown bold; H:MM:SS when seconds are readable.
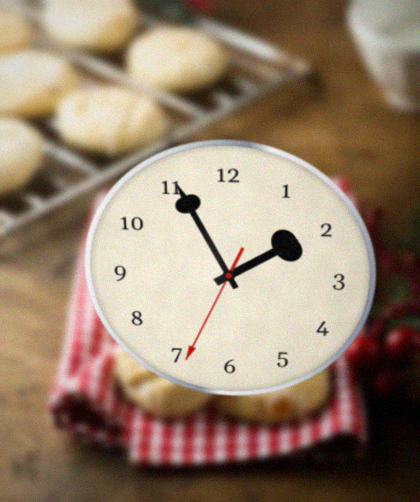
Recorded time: **1:55:34**
